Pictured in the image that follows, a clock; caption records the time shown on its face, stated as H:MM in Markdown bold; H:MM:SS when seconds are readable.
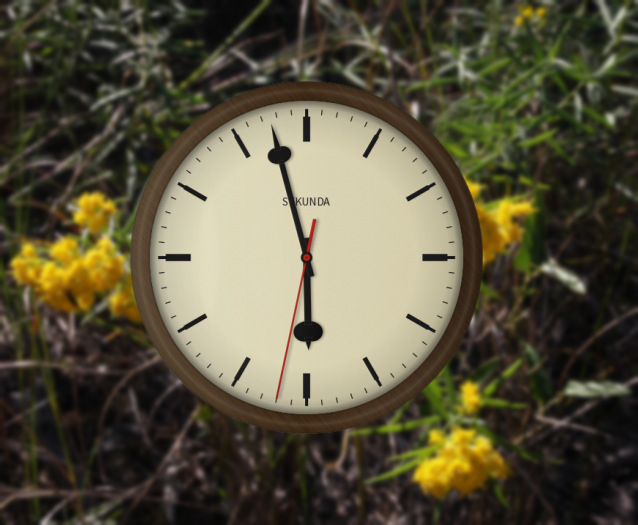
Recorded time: **5:57:32**
